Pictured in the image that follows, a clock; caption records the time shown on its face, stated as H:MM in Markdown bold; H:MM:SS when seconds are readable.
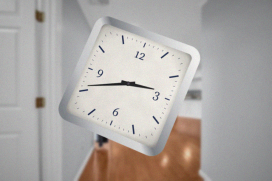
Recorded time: **2:41**
